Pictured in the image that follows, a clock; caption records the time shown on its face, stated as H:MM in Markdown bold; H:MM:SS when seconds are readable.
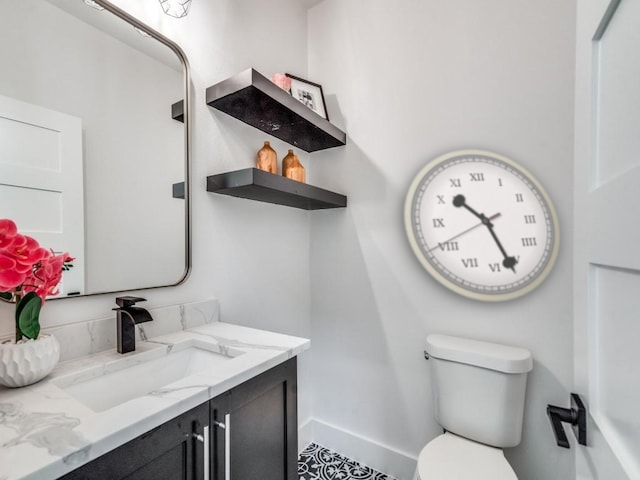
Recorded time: **10:26:41**
